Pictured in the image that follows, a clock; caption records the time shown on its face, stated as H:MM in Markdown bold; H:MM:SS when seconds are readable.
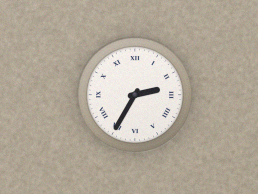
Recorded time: **2:35**
